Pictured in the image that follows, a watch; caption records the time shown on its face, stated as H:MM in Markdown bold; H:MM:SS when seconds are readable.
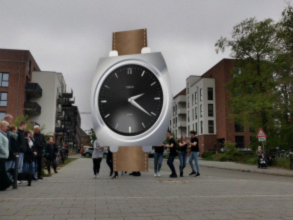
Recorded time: **2:21**
